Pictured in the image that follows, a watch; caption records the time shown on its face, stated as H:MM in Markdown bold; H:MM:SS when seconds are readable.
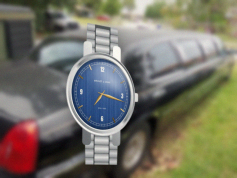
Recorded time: **7:17**
